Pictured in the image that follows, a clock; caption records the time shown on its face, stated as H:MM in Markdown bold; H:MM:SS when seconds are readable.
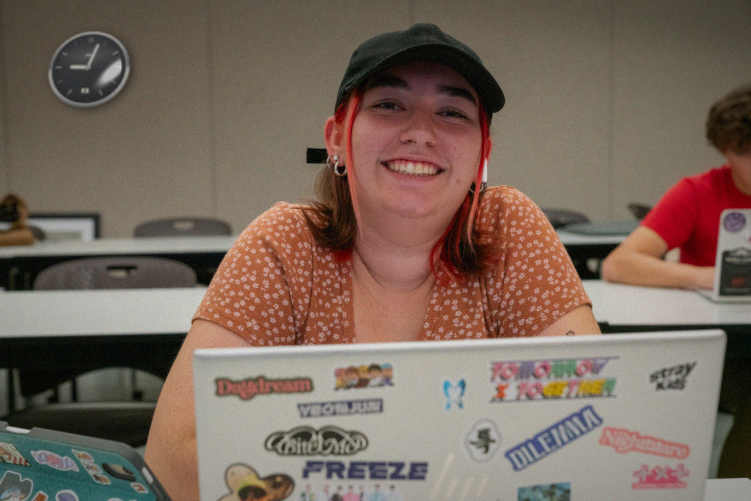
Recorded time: **9:03**
